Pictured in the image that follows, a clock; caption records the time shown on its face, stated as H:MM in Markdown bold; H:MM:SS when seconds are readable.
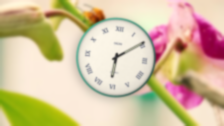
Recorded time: **6:09**
